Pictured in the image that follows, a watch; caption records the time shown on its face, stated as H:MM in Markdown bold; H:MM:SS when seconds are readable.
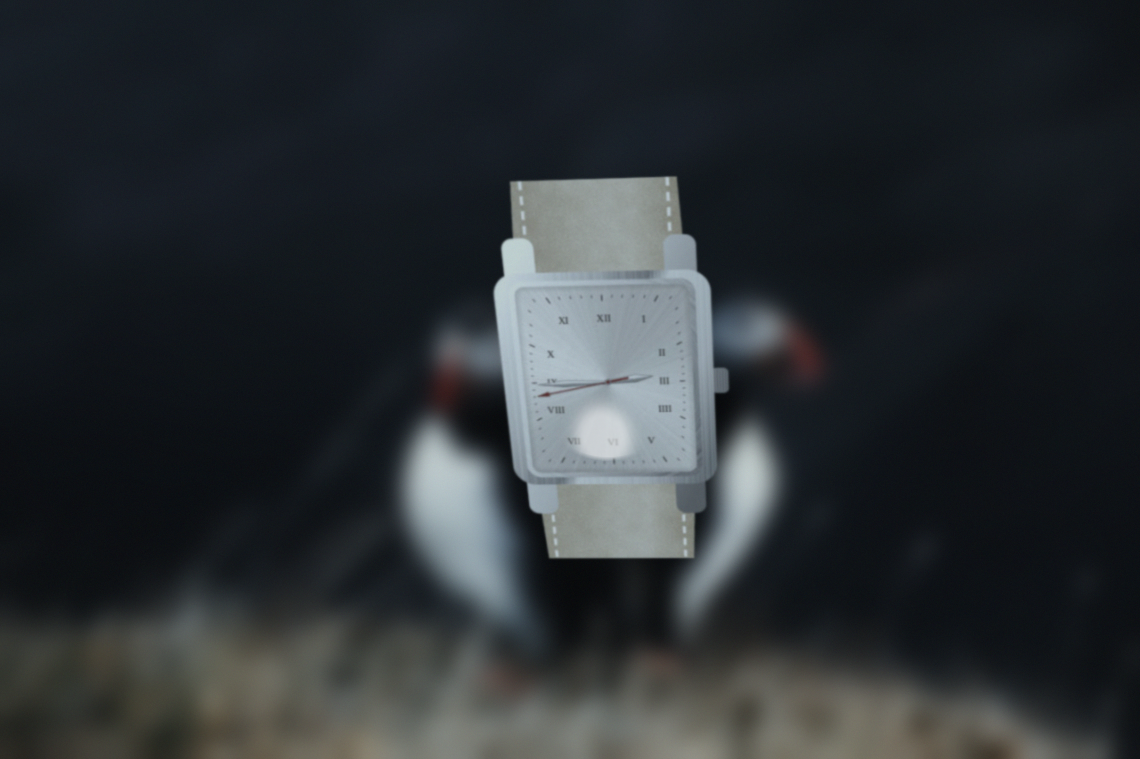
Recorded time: **2:44:43**
